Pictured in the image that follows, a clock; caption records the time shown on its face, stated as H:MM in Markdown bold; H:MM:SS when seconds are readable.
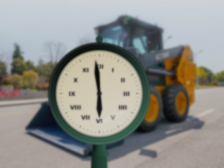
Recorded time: **5:59**
